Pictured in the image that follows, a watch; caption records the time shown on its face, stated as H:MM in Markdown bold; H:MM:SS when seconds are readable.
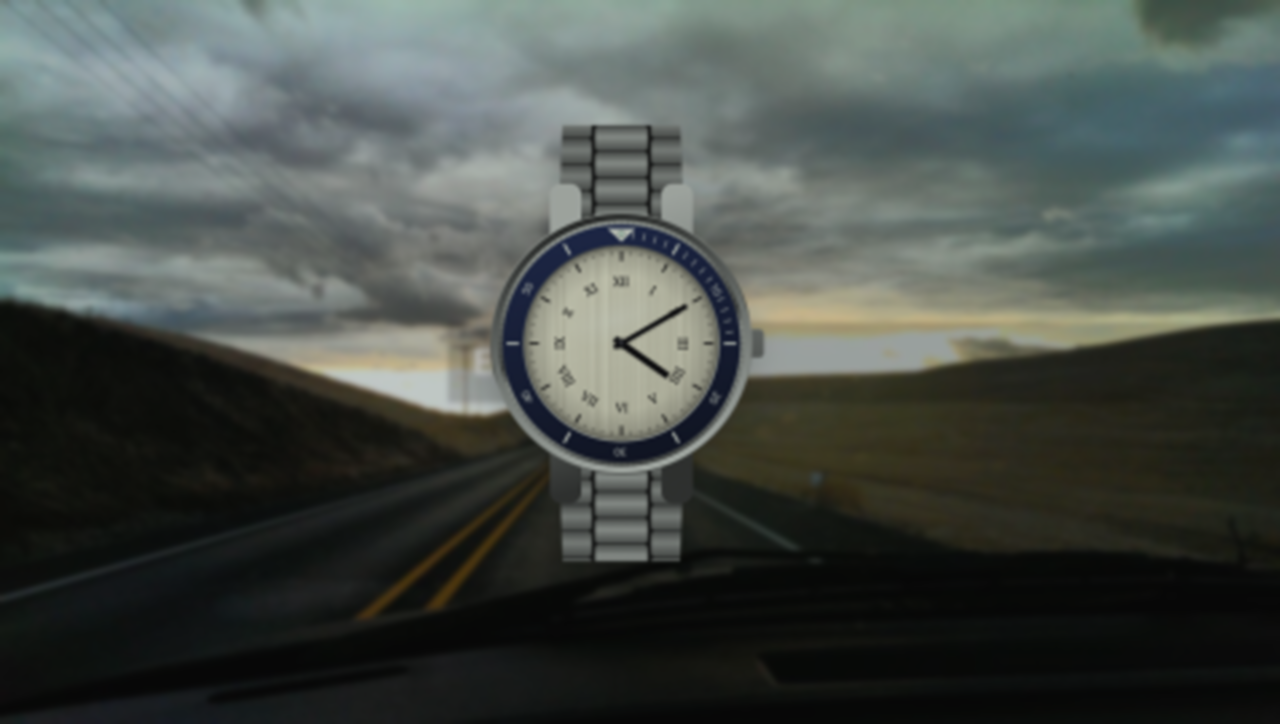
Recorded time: **4:10**
